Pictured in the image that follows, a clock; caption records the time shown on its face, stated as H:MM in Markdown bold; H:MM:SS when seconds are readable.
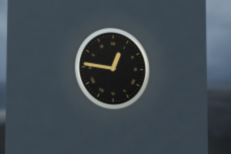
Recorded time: **12:46**
